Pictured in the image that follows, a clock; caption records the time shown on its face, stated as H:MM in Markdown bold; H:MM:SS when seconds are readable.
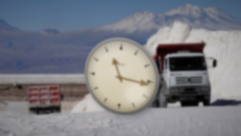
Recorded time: **11:16**
